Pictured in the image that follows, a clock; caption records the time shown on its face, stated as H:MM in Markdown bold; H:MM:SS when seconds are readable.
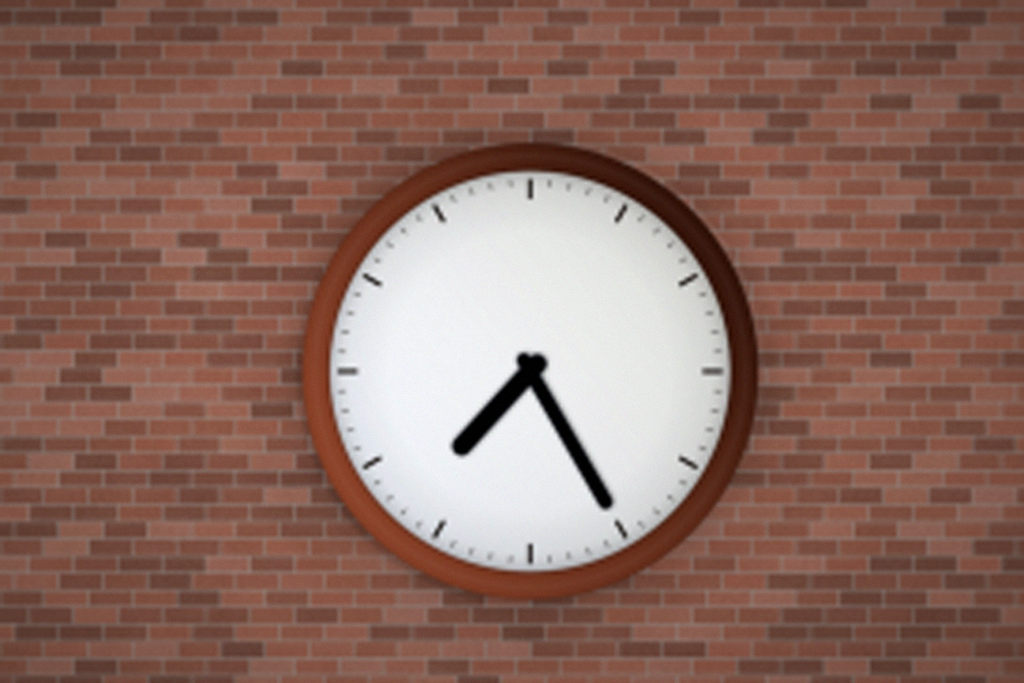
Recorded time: **7:25**
